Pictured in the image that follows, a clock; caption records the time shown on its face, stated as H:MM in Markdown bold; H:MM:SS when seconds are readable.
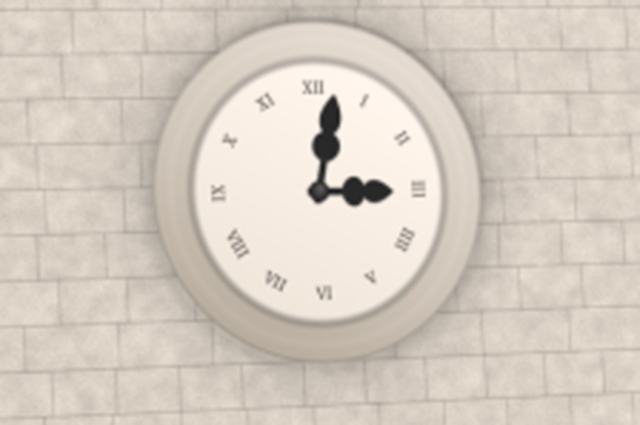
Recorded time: **3:02**
